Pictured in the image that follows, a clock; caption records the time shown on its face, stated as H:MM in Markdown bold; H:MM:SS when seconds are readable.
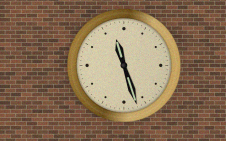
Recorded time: **11:27**
